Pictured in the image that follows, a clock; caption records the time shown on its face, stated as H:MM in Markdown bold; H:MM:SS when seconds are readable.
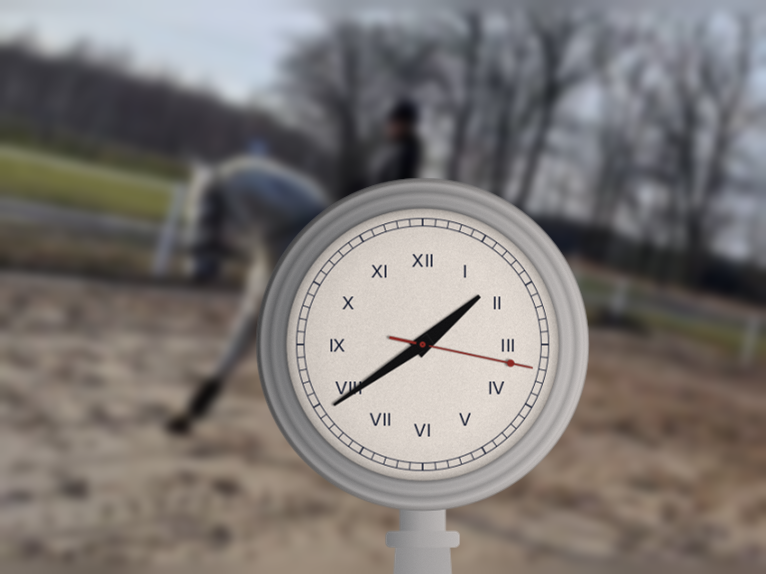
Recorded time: **1:39:17**
